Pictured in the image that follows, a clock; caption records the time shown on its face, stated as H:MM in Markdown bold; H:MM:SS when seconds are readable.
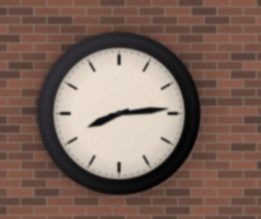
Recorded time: **8:14**
